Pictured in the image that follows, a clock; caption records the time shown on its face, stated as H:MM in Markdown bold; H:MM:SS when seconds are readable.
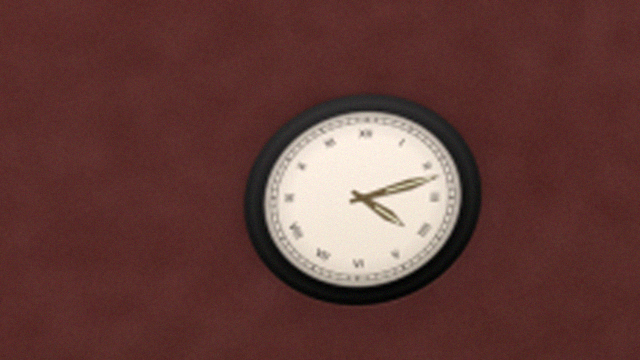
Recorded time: **4:12**
